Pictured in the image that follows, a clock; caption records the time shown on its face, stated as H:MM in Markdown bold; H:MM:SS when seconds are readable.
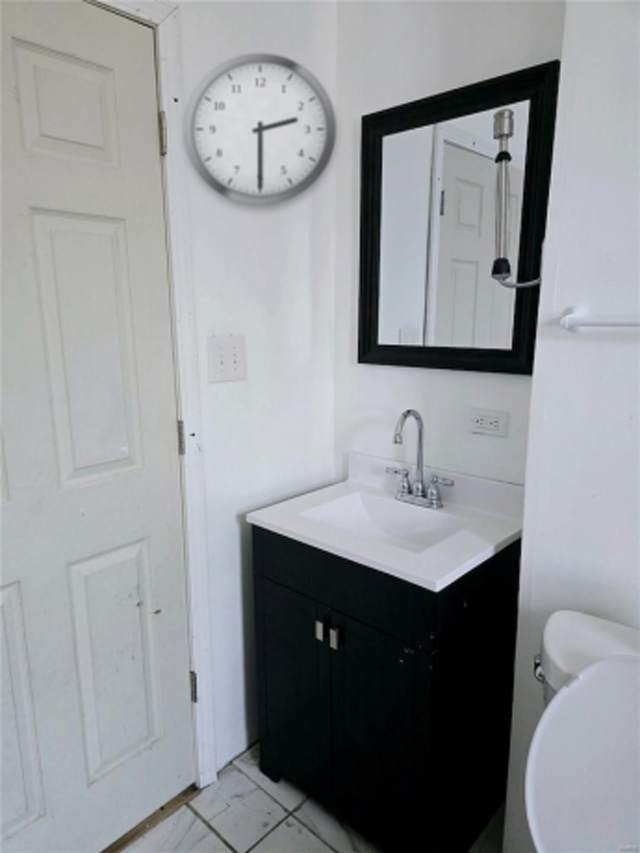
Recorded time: **2:30**
